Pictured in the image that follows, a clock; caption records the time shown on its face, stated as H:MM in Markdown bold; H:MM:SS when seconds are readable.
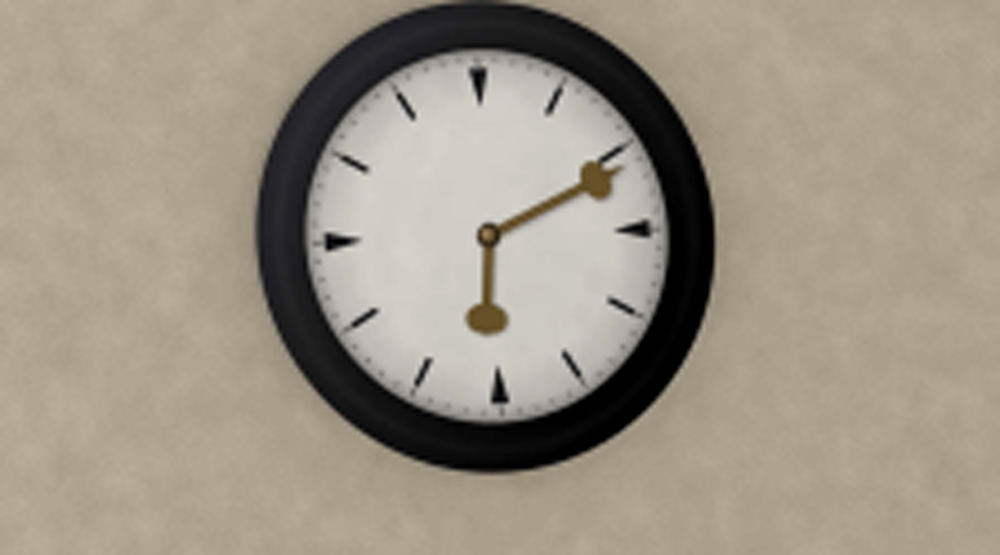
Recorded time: **6:11**
